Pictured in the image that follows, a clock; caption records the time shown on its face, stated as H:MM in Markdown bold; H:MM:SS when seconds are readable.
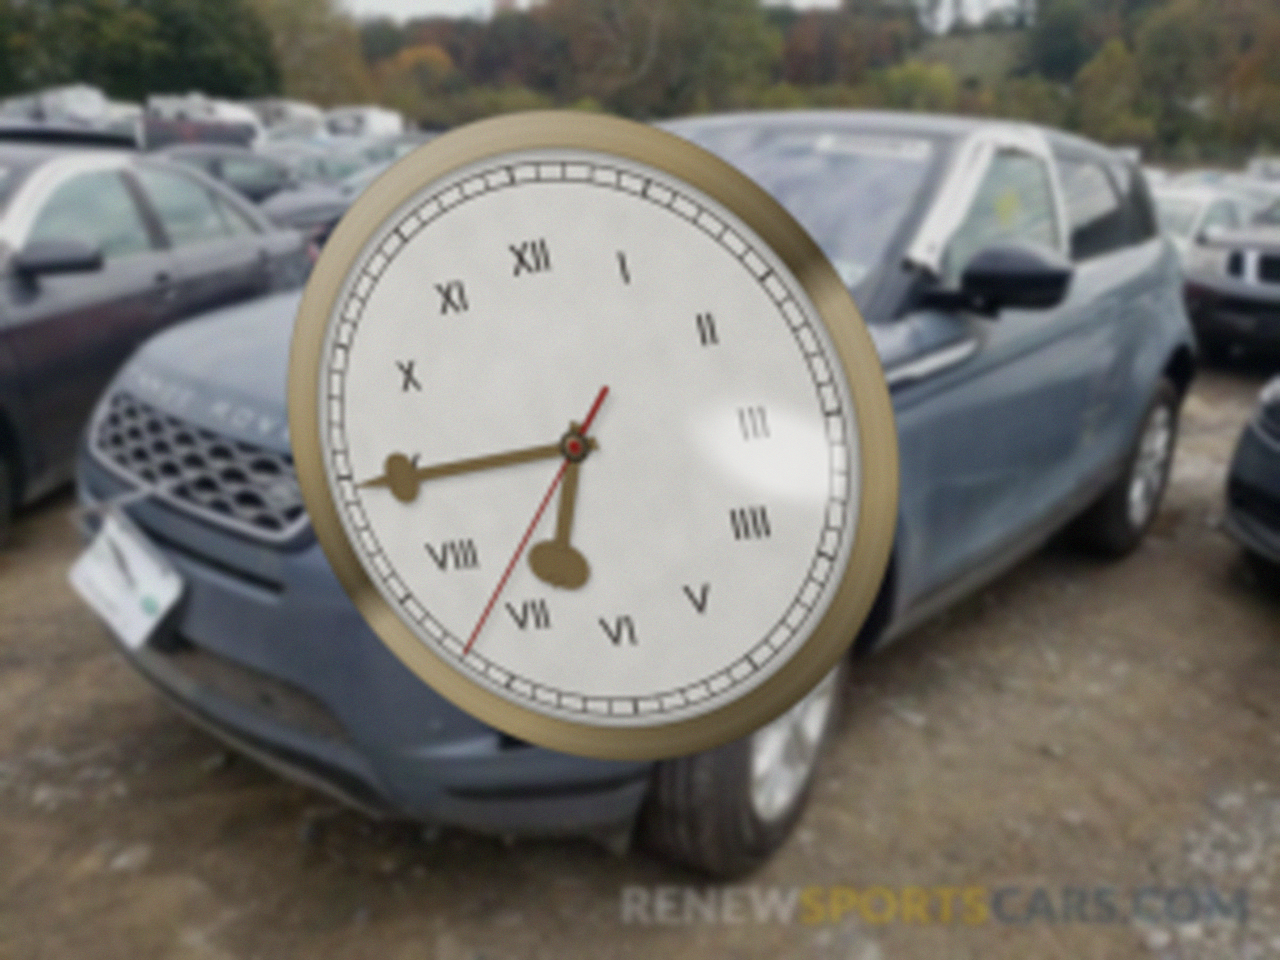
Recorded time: **6:44:37**
